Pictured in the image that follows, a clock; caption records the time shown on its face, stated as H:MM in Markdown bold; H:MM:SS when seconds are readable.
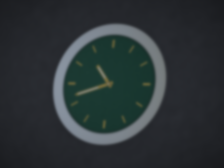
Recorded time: **10:42**
